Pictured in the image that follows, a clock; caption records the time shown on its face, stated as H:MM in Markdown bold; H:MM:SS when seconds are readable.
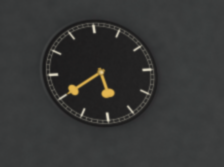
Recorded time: **5:40**
